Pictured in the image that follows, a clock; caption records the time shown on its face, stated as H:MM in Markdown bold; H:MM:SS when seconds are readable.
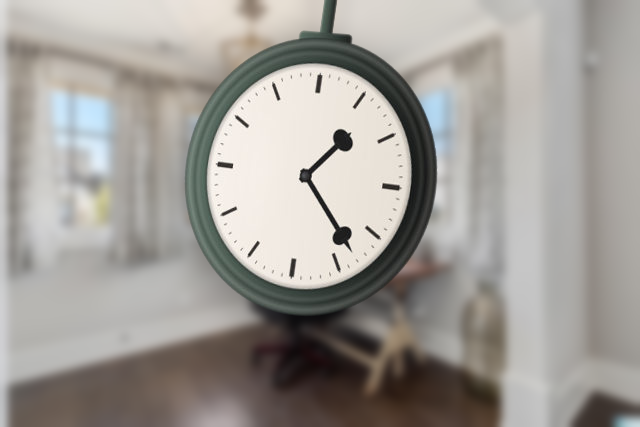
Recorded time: **1:23**
